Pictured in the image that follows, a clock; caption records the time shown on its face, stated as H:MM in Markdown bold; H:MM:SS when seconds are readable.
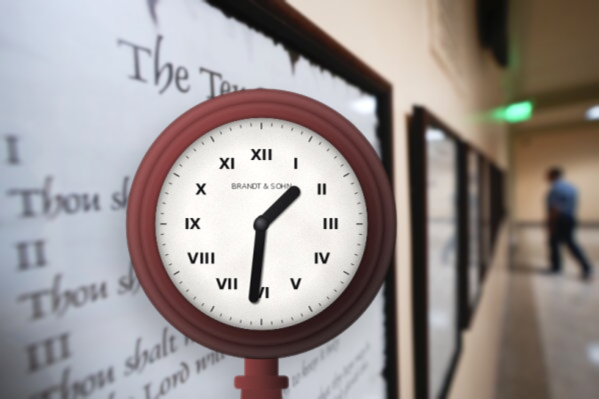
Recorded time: **1:31**
